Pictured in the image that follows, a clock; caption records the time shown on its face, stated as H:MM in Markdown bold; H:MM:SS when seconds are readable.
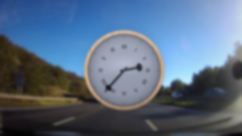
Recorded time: **2:37**
